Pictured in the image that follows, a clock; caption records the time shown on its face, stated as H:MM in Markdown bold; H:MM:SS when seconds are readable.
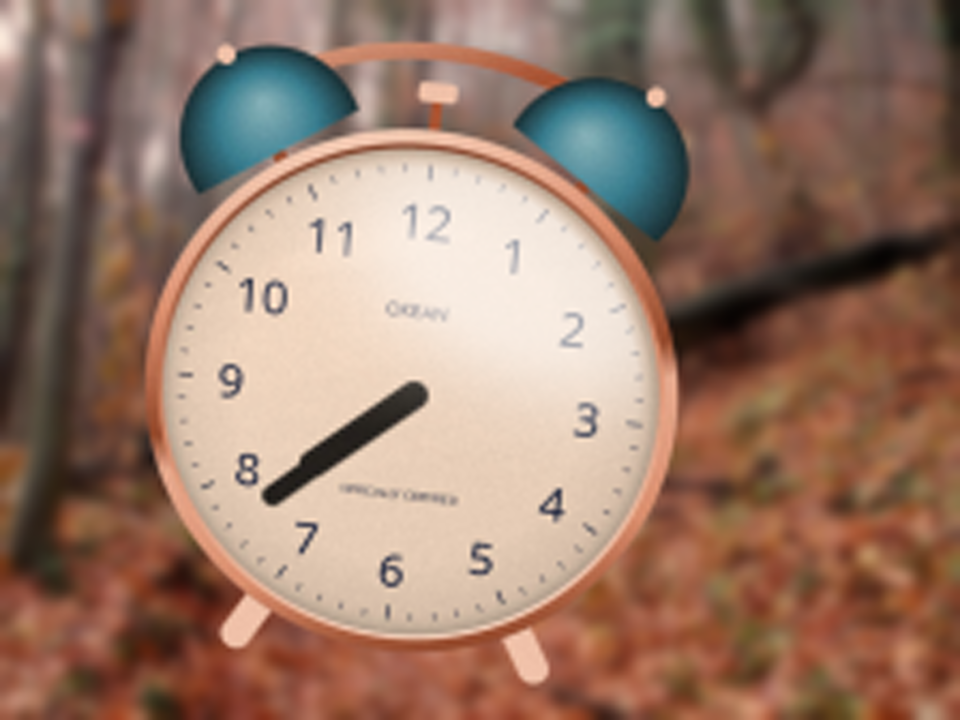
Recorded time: **7:38**
